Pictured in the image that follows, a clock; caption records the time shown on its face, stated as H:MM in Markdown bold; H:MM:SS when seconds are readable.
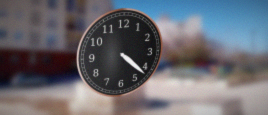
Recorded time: **4:22**
